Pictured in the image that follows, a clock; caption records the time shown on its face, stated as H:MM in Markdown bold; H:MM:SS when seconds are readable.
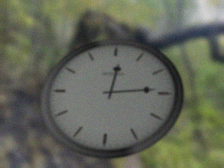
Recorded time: **12:14**
